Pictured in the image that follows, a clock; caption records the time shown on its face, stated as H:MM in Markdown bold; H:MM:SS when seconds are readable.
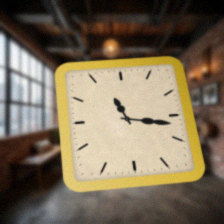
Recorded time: **11:17**
